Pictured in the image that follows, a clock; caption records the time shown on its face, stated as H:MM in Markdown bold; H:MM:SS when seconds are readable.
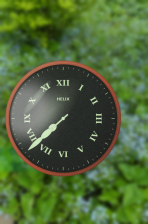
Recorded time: **7:38**
